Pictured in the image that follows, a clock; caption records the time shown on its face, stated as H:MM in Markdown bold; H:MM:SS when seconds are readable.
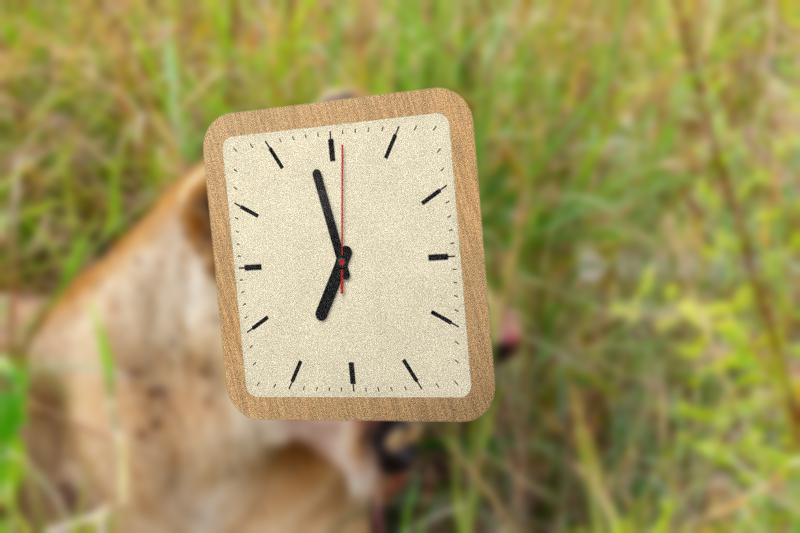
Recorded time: **6:58:01**
